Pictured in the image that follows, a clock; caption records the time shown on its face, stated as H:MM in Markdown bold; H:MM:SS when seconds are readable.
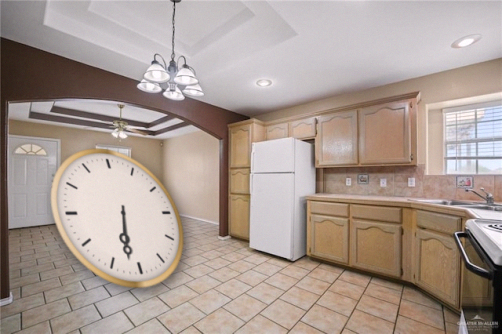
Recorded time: **6:32**
